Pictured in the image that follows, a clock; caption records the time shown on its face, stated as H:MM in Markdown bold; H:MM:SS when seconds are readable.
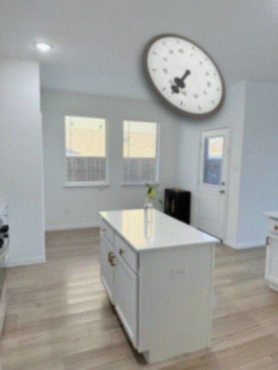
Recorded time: **7:38**
